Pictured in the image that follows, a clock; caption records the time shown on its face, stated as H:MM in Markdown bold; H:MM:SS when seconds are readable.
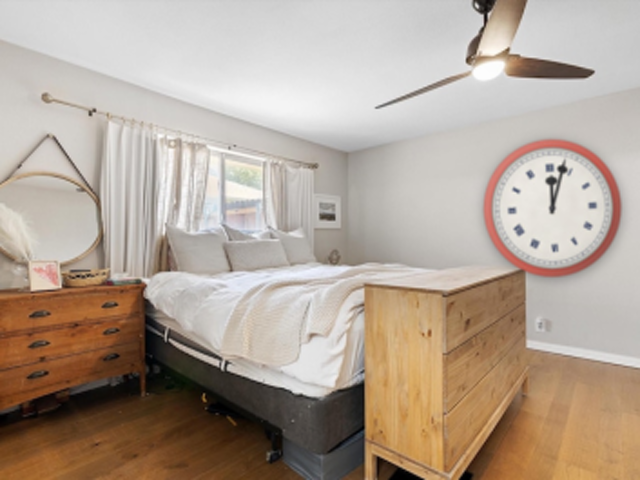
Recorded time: **12:03**
